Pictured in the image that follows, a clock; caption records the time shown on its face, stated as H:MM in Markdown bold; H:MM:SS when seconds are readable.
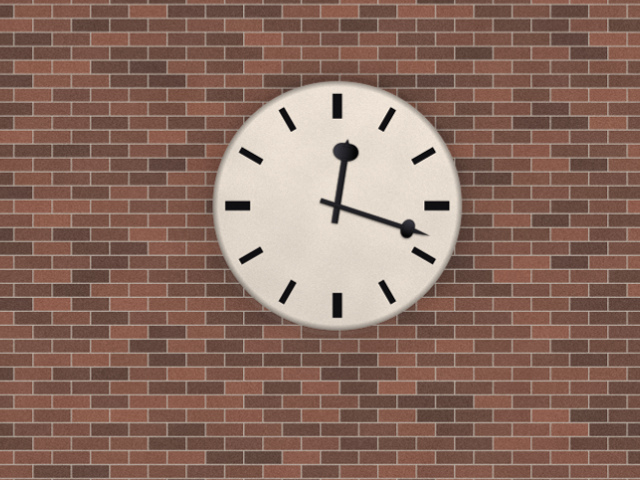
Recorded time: **12:18**
